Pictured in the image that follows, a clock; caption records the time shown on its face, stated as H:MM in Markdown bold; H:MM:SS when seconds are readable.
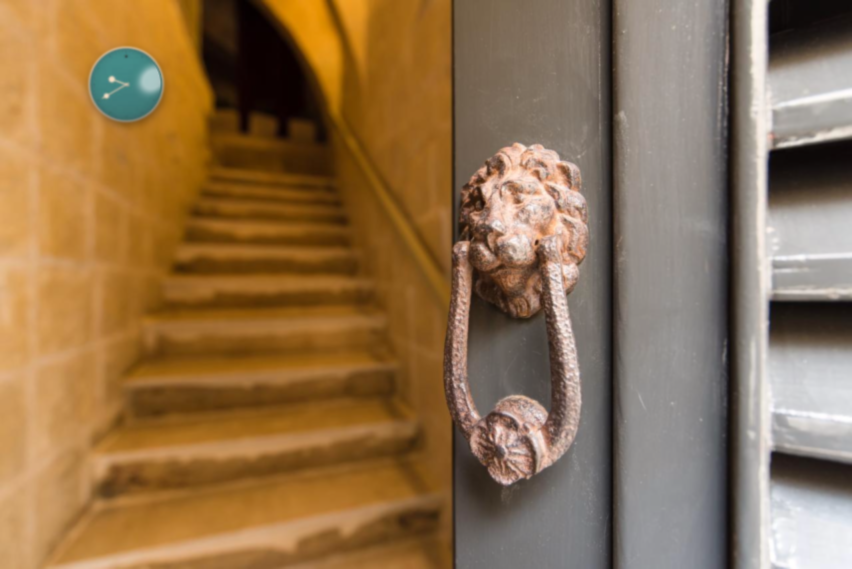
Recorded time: **9:40**
